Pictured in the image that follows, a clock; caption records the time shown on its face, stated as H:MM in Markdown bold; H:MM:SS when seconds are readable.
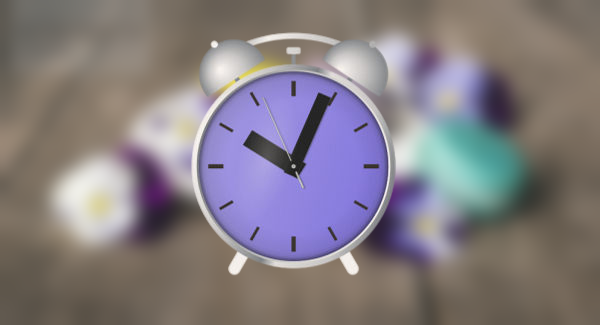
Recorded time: **10:03:56**
